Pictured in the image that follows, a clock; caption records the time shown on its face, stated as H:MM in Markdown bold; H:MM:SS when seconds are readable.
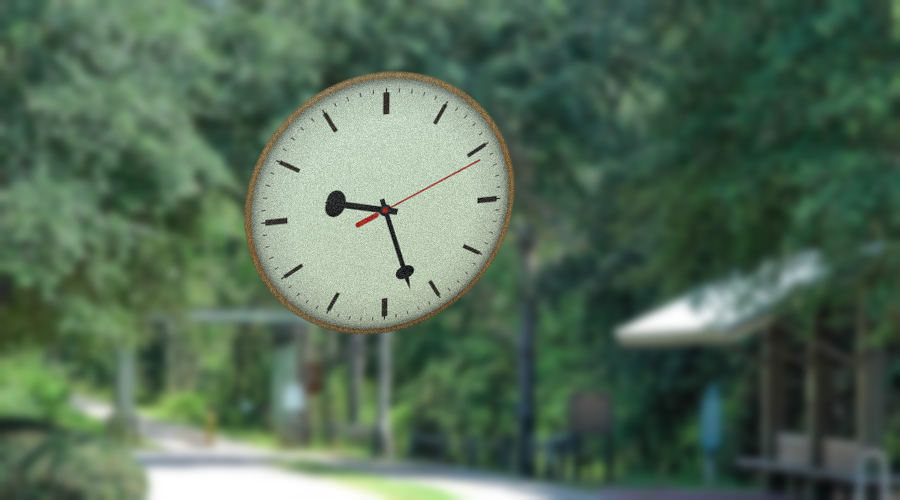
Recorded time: **9:27:11**
